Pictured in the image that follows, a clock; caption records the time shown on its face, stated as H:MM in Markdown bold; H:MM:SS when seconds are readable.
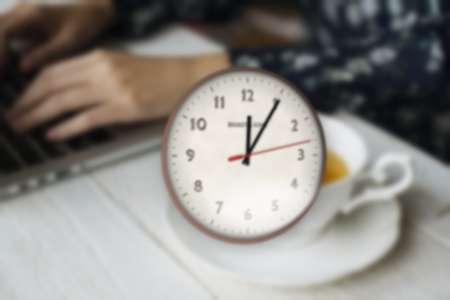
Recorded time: **12:05:13**
